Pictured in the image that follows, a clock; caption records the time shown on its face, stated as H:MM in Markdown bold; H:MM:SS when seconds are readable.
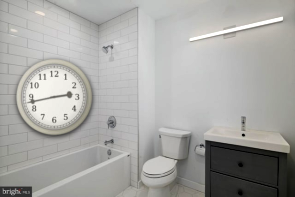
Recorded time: **2:43**
